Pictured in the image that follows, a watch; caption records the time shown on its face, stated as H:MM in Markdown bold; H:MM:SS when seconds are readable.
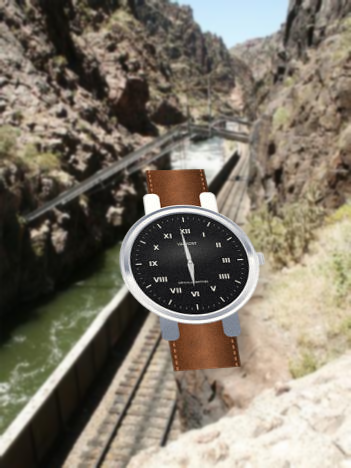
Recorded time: **5:59**
